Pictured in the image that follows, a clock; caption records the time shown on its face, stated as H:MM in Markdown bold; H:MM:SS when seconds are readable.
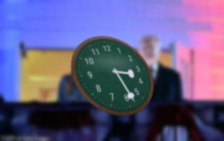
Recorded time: **3:28**
